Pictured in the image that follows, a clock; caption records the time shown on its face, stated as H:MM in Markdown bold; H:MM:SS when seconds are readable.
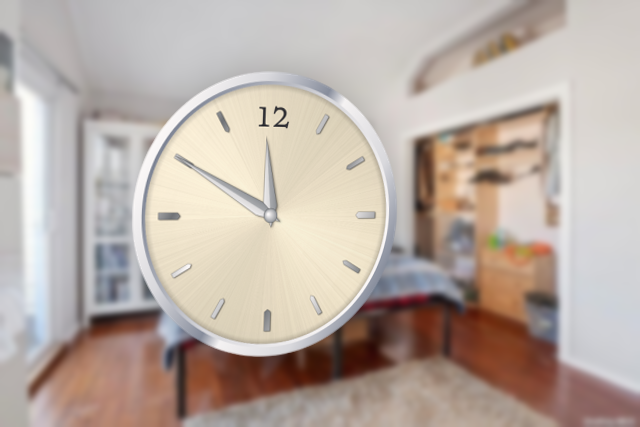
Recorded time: **11:50**
